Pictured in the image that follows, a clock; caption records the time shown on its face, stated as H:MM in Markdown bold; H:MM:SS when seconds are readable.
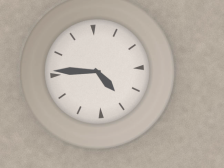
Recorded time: **4:46**
